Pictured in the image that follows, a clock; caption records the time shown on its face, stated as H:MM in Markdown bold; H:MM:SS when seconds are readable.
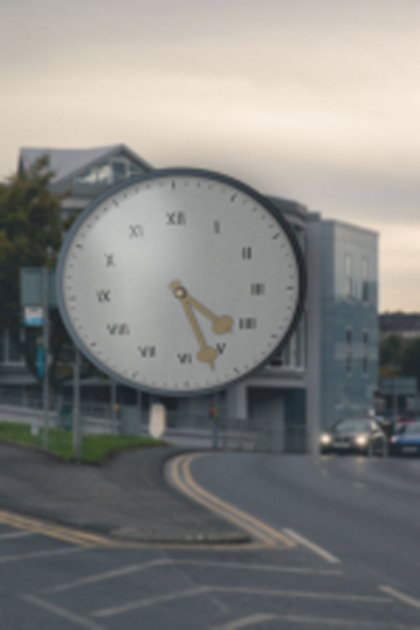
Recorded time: **4:27**
